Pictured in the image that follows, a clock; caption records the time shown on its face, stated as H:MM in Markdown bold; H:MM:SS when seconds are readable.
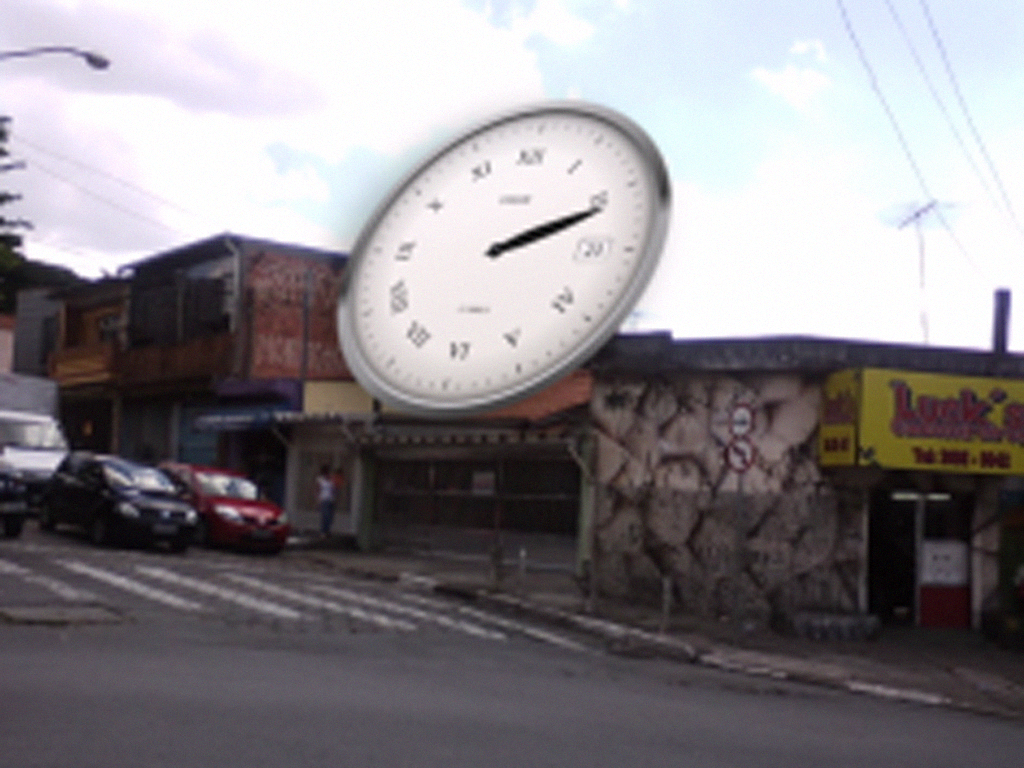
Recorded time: **2:11**
